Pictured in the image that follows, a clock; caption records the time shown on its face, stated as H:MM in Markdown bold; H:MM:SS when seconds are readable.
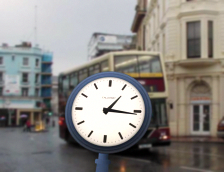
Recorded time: **1:16**
